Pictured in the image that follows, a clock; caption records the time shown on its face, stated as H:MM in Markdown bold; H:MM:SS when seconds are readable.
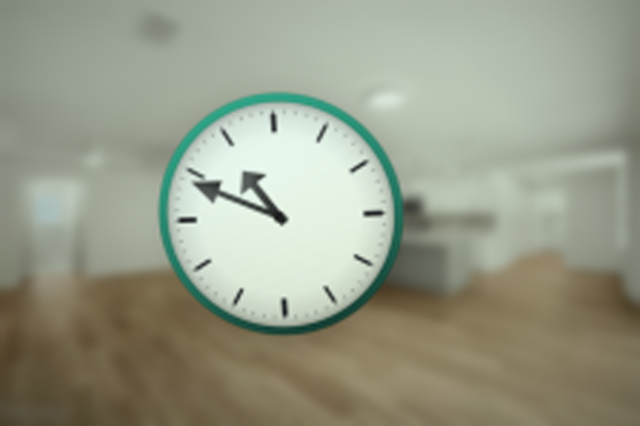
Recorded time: **10:49**
